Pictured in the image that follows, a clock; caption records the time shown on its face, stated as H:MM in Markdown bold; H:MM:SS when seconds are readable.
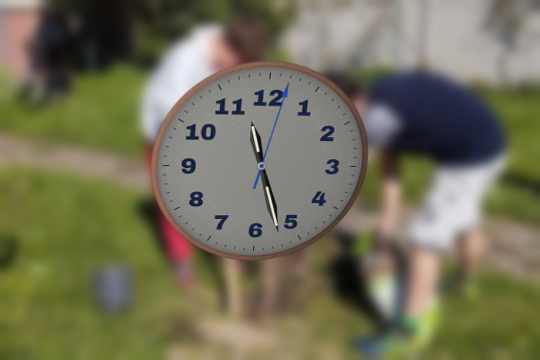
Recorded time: **11:27:02**
